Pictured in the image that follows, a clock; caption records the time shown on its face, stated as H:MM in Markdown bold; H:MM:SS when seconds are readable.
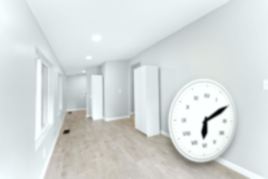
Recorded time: **6:10**
